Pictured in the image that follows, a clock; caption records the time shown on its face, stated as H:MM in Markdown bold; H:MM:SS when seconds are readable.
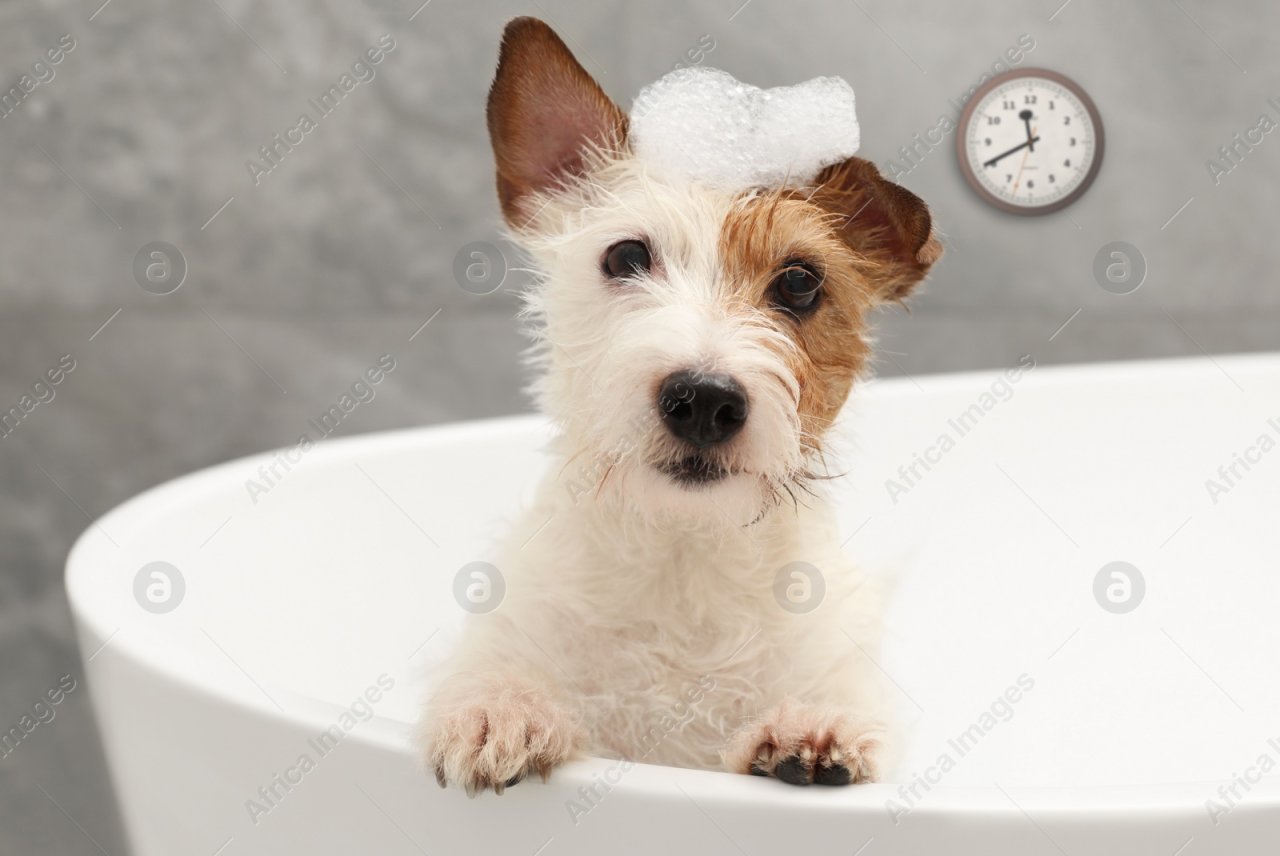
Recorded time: **11:40:33**
